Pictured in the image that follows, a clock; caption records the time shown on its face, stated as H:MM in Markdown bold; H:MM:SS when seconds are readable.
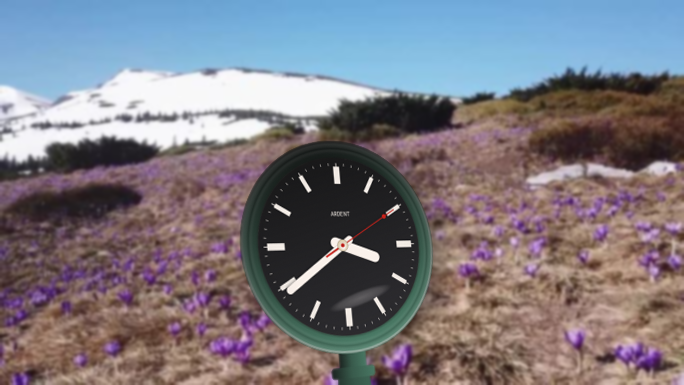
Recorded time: **3:39:10**
